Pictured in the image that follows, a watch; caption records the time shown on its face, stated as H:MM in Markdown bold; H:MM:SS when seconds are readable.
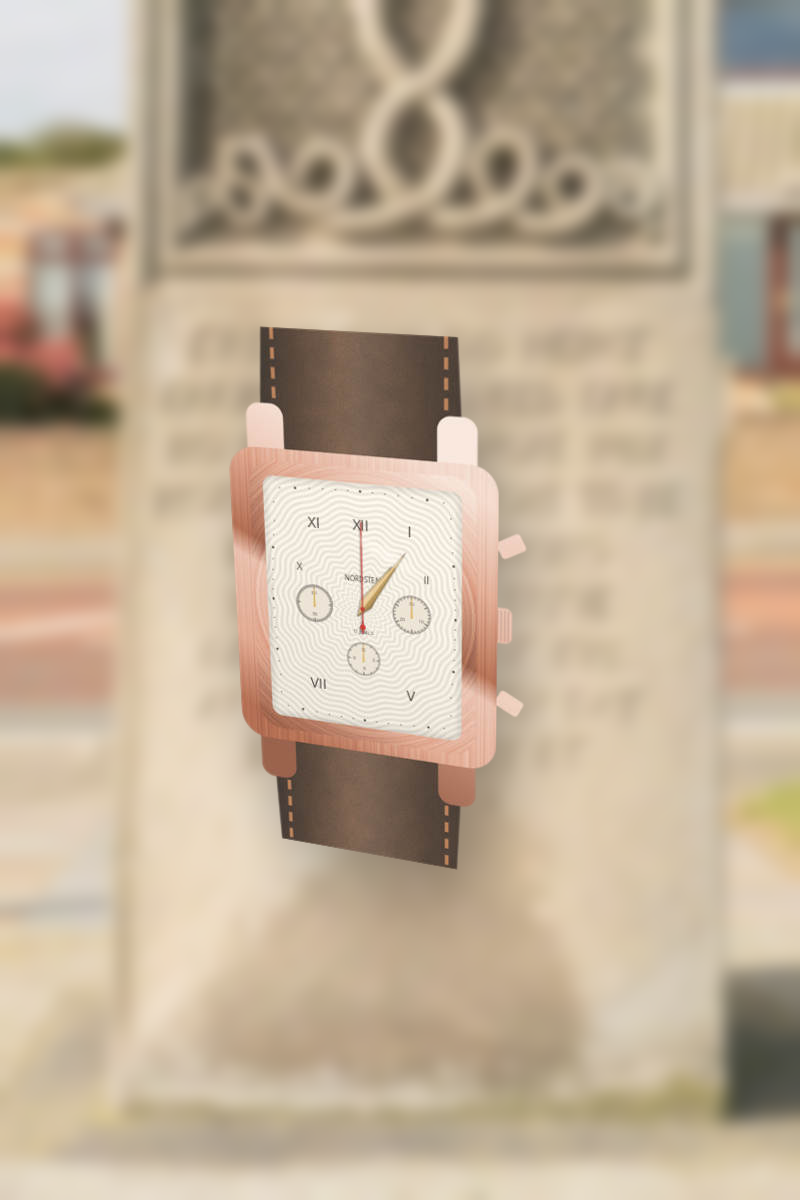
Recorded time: **1:06**
